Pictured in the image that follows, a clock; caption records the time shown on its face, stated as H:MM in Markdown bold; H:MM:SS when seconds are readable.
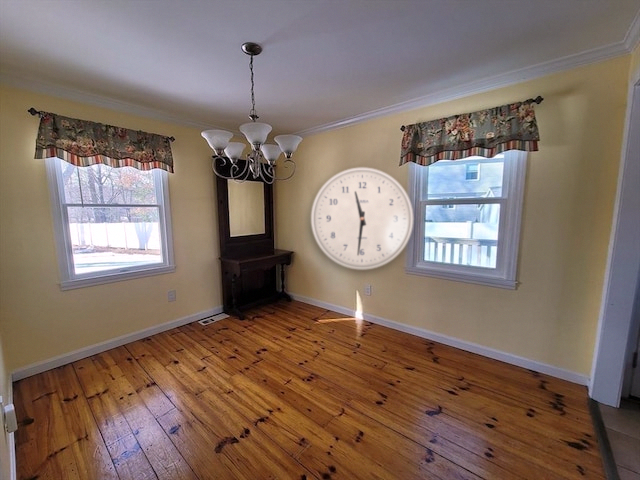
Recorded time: **11:31**
